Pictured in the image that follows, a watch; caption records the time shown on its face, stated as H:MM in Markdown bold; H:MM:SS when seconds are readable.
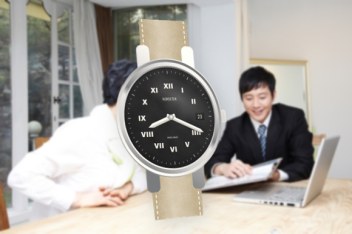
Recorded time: **8:19**
